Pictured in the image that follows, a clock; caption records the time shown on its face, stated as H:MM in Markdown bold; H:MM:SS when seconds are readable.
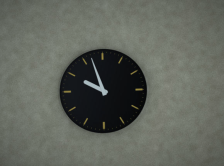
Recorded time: **9:57**
